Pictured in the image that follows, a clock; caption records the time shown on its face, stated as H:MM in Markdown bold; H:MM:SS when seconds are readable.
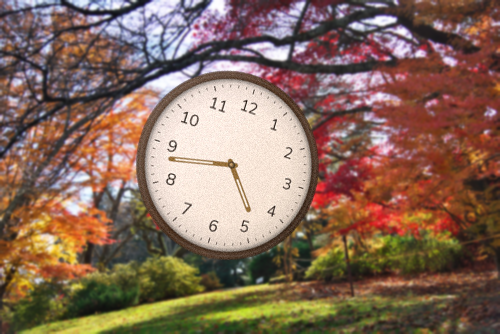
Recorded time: **4:43**
